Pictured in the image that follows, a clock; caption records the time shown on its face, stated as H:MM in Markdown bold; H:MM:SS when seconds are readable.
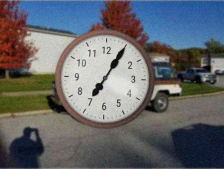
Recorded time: **7:05**
